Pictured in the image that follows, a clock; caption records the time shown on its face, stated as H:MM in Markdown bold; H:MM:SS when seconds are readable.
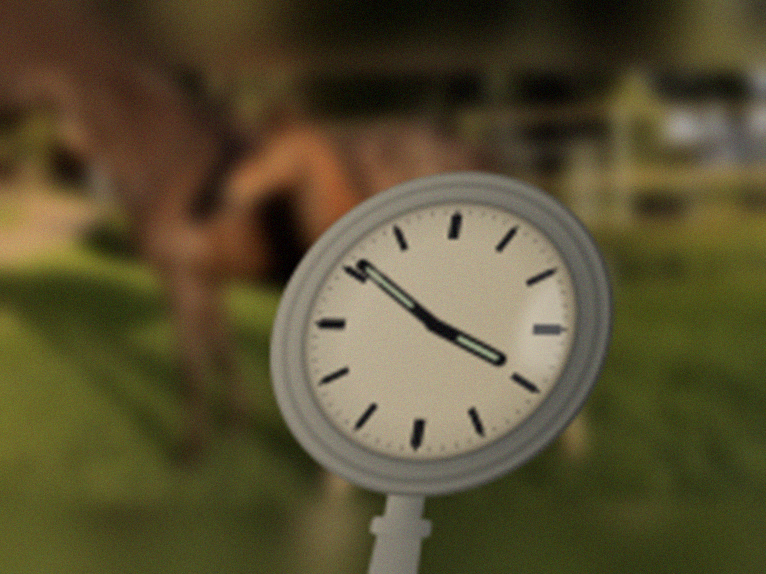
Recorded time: **3:51**
